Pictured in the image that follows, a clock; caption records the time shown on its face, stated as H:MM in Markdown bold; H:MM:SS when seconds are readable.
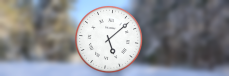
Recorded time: **5:07**
